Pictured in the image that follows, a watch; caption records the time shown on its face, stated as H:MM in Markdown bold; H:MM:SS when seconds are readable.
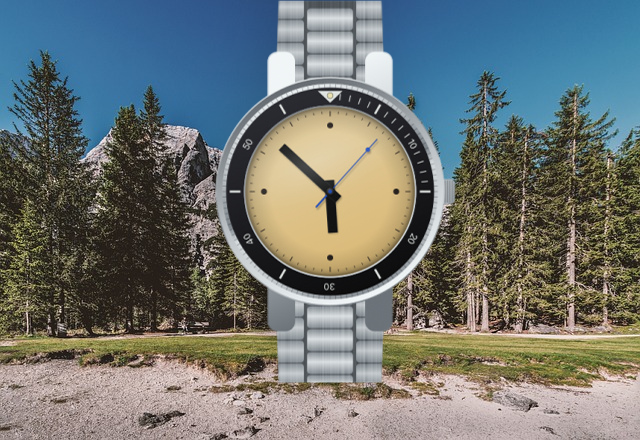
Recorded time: **5:52:07**
